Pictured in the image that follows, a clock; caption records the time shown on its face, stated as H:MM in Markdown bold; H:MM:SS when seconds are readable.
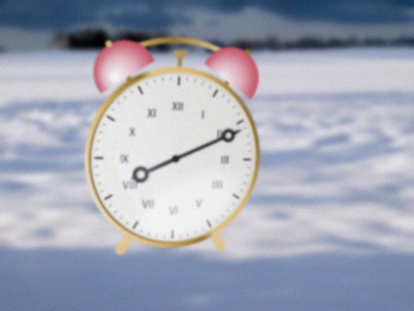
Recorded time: **8:11**
